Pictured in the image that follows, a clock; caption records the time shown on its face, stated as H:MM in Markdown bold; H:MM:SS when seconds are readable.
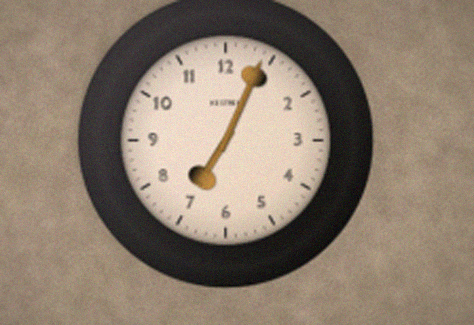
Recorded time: **7:04**
